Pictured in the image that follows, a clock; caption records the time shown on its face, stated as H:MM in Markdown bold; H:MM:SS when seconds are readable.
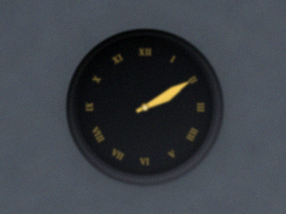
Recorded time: **2:10**
